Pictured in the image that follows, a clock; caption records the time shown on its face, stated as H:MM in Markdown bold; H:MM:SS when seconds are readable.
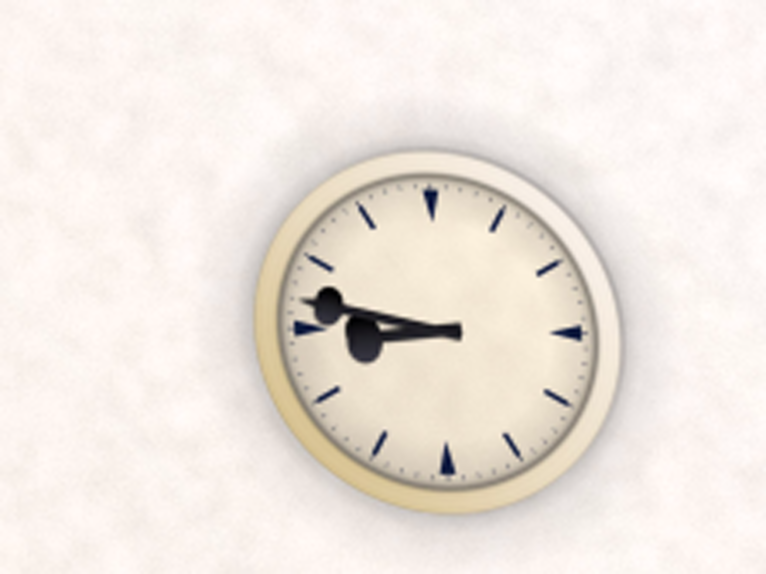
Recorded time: **8:47**
